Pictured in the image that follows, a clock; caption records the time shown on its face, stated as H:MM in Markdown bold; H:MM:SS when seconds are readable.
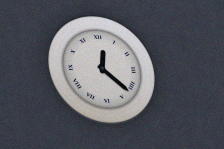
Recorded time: **12:22**
